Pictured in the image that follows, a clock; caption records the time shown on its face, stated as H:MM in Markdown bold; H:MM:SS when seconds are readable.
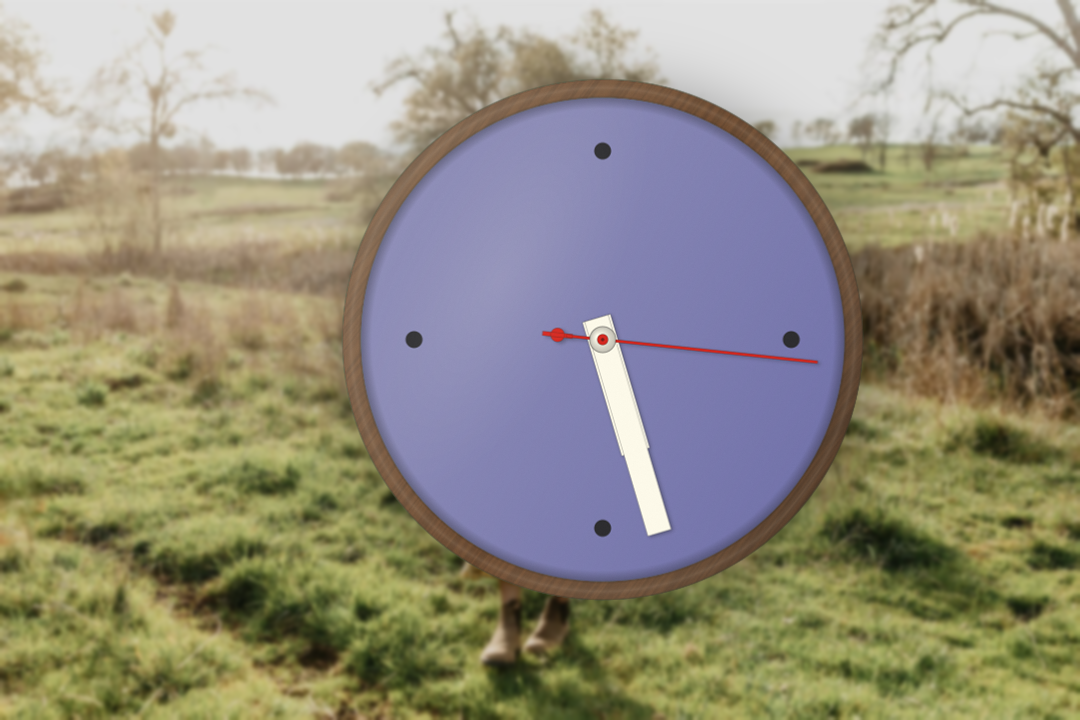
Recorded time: **5:27:16**
